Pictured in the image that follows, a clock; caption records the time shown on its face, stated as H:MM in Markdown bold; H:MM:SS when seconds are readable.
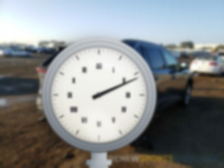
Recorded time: **2:11**
